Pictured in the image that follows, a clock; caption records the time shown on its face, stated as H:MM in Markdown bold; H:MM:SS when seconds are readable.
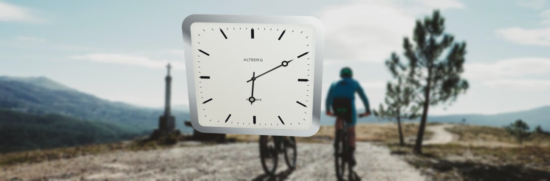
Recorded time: **6:10**
